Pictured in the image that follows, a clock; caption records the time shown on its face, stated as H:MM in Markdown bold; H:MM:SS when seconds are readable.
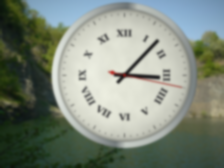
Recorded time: **3:07:17**
